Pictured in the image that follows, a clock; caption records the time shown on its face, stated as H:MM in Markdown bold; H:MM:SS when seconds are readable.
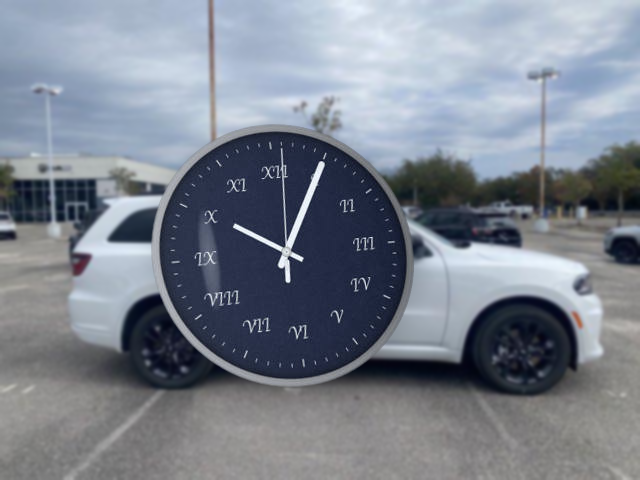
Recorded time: **10:05:01**
